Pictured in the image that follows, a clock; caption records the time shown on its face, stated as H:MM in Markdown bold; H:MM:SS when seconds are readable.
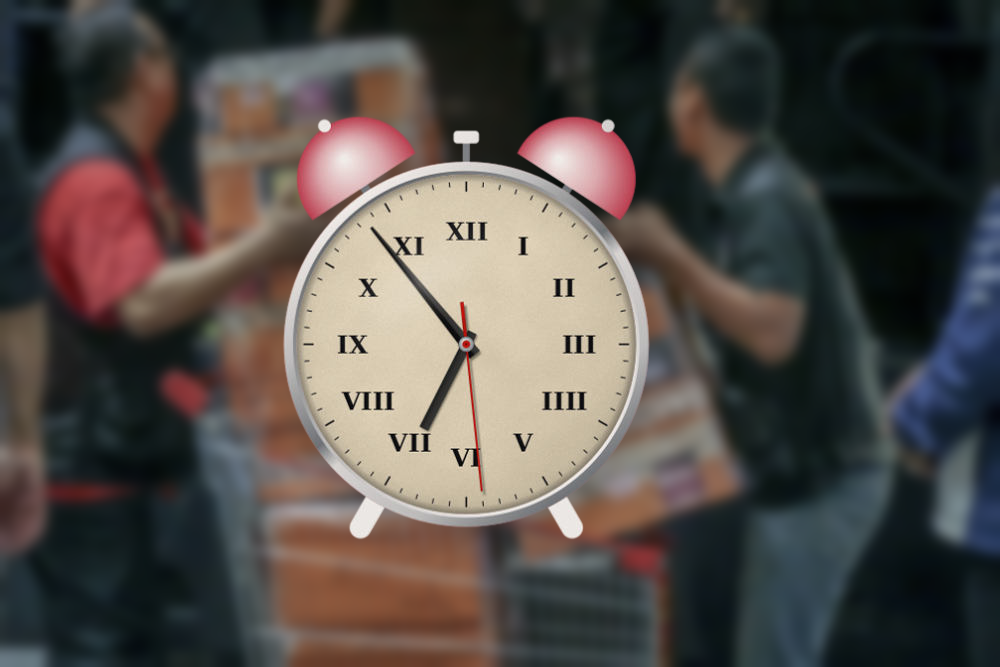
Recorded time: **6:53:29**
